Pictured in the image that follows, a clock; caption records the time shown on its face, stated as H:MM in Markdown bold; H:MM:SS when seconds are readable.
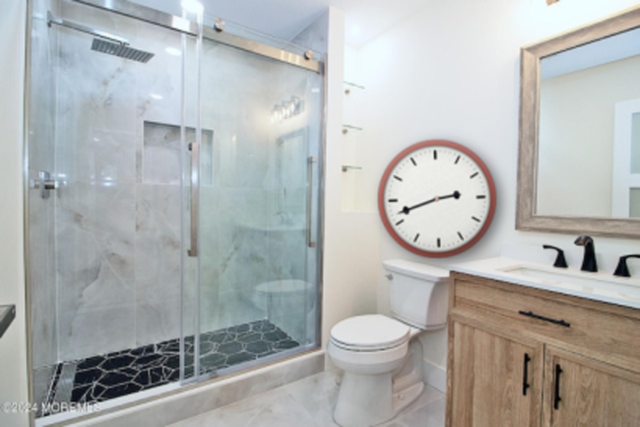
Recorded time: **2:42**
